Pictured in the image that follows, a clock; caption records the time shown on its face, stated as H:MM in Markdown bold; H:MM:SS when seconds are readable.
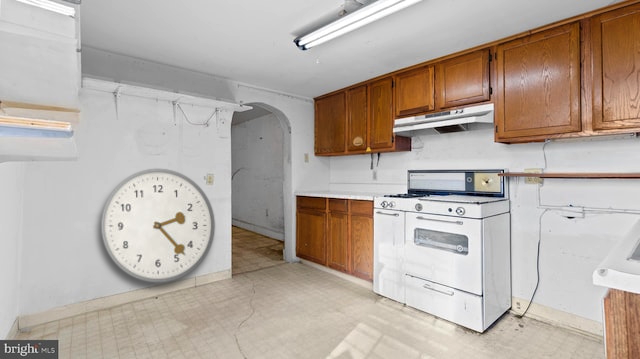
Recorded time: **2:23**
